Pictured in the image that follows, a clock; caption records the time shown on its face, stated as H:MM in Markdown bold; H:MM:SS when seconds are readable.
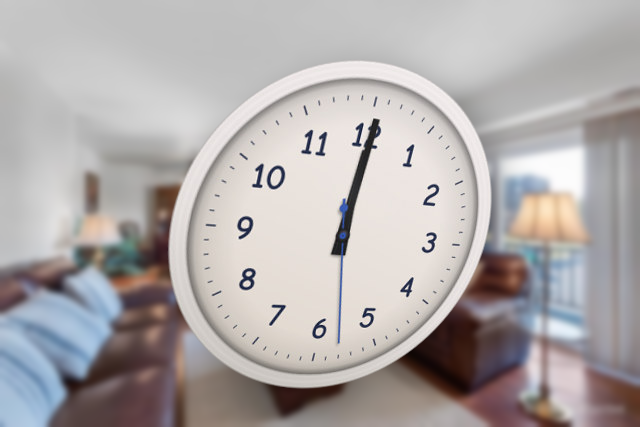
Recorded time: **12:00:28**
